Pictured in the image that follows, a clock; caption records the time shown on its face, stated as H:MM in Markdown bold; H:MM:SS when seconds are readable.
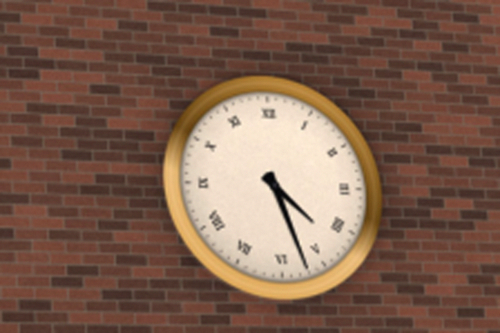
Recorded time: **4:27**
